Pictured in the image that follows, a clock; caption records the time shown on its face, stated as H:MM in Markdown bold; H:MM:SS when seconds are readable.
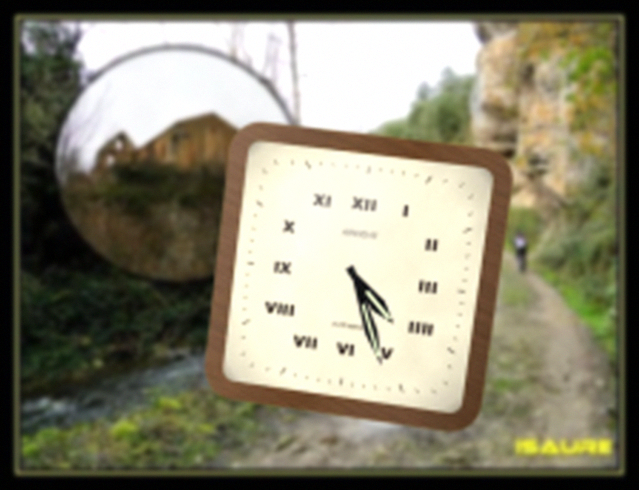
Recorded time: **4:26**
